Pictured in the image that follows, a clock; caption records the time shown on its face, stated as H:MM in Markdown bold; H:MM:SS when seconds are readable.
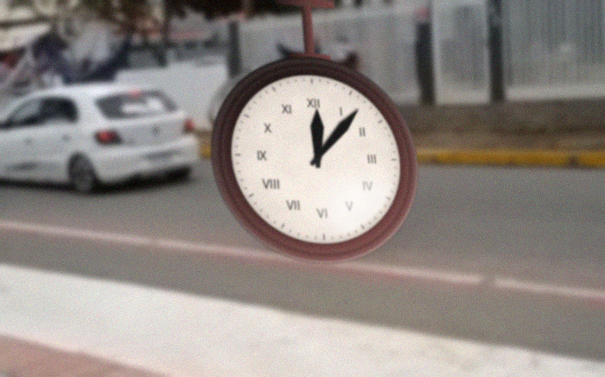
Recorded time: **12:07**
